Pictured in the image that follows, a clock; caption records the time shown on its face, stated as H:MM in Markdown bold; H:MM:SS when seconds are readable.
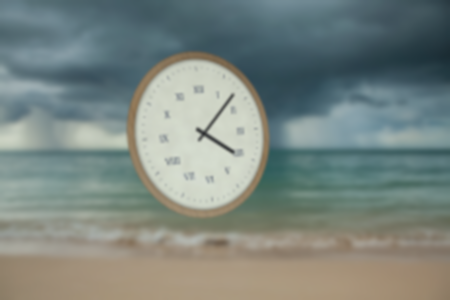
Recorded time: **4:08**
